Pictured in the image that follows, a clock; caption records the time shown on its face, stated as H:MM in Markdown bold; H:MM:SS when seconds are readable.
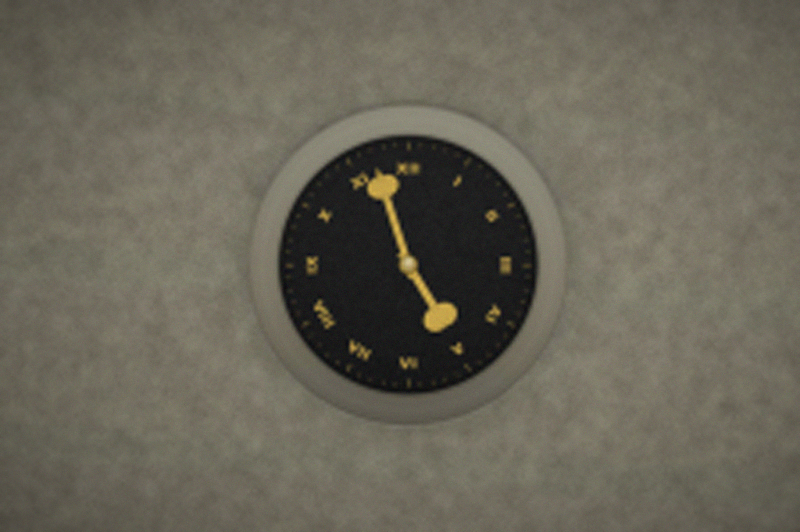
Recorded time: **4:57**
